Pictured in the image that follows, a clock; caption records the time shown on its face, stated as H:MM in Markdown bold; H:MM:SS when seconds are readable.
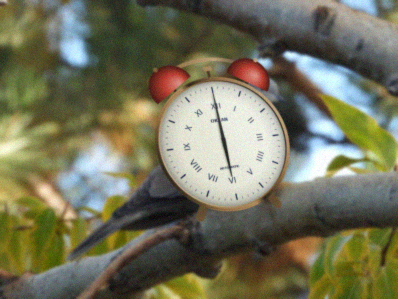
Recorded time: **6:00**
